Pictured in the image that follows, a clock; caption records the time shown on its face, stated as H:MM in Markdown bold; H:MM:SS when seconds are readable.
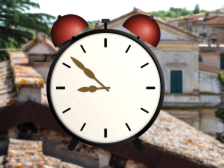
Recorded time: **8:52**
